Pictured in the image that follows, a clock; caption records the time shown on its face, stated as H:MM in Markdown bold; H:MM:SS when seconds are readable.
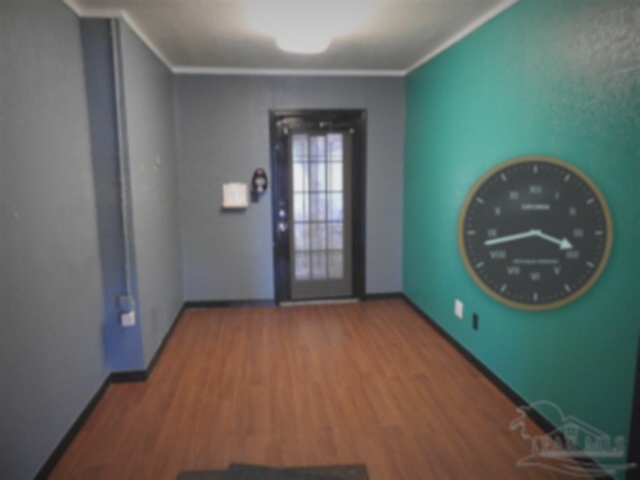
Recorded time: **3:43**
